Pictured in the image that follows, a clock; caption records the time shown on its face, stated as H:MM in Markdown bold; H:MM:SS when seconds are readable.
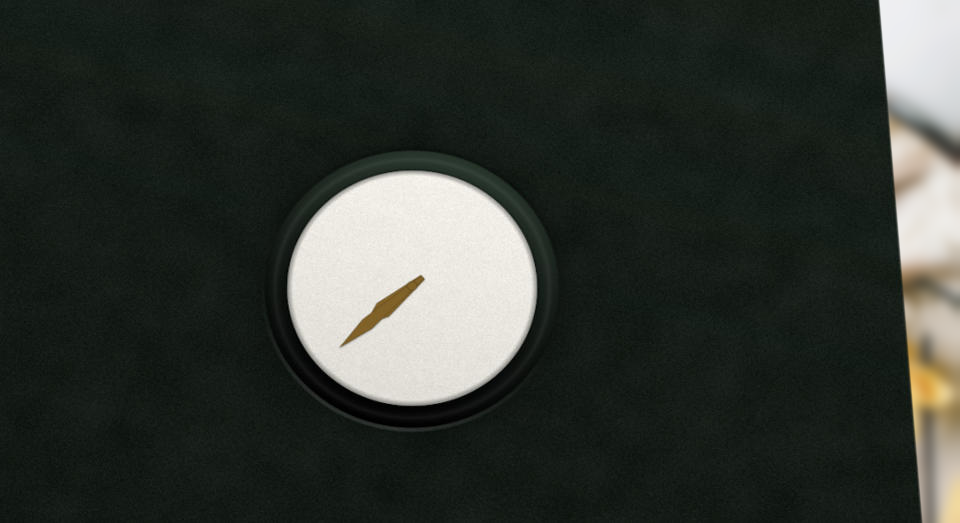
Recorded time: **7:38**
